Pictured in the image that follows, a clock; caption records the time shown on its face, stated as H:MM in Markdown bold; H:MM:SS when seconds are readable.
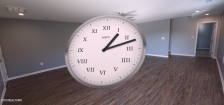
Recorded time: **1:12**
